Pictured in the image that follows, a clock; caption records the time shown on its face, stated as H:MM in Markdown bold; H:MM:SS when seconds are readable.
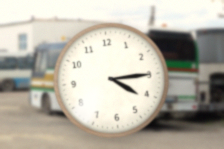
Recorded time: **4:15**
